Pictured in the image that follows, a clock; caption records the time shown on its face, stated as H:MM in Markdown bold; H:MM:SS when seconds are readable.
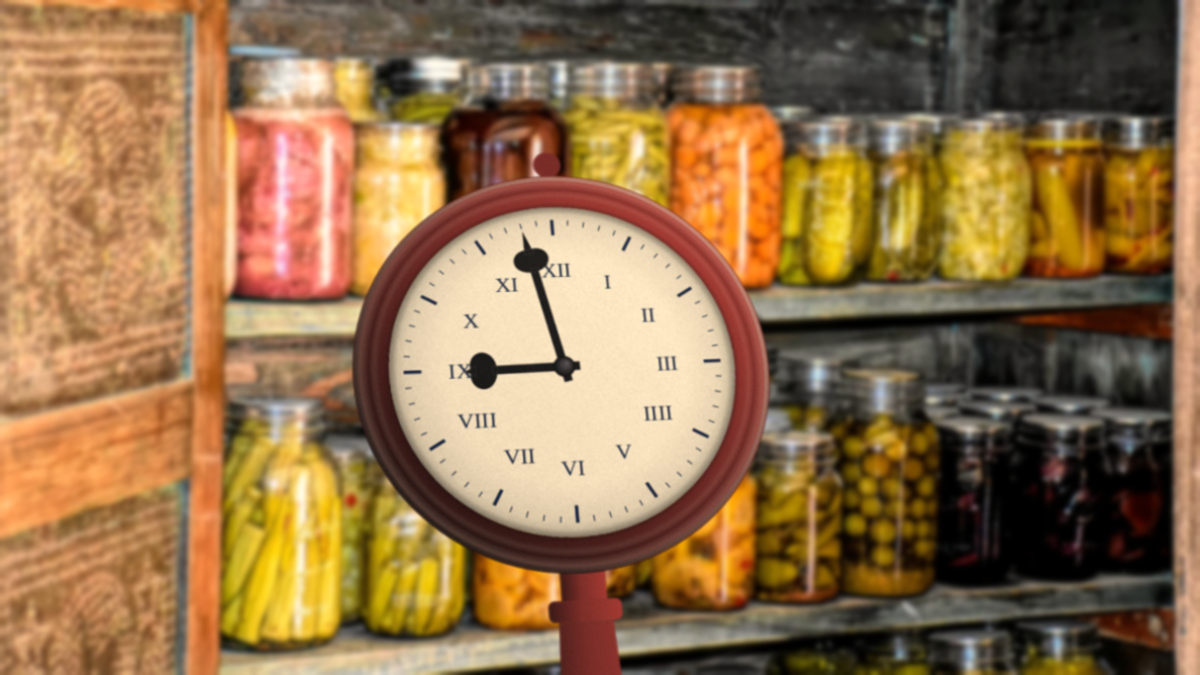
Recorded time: **8:58**
